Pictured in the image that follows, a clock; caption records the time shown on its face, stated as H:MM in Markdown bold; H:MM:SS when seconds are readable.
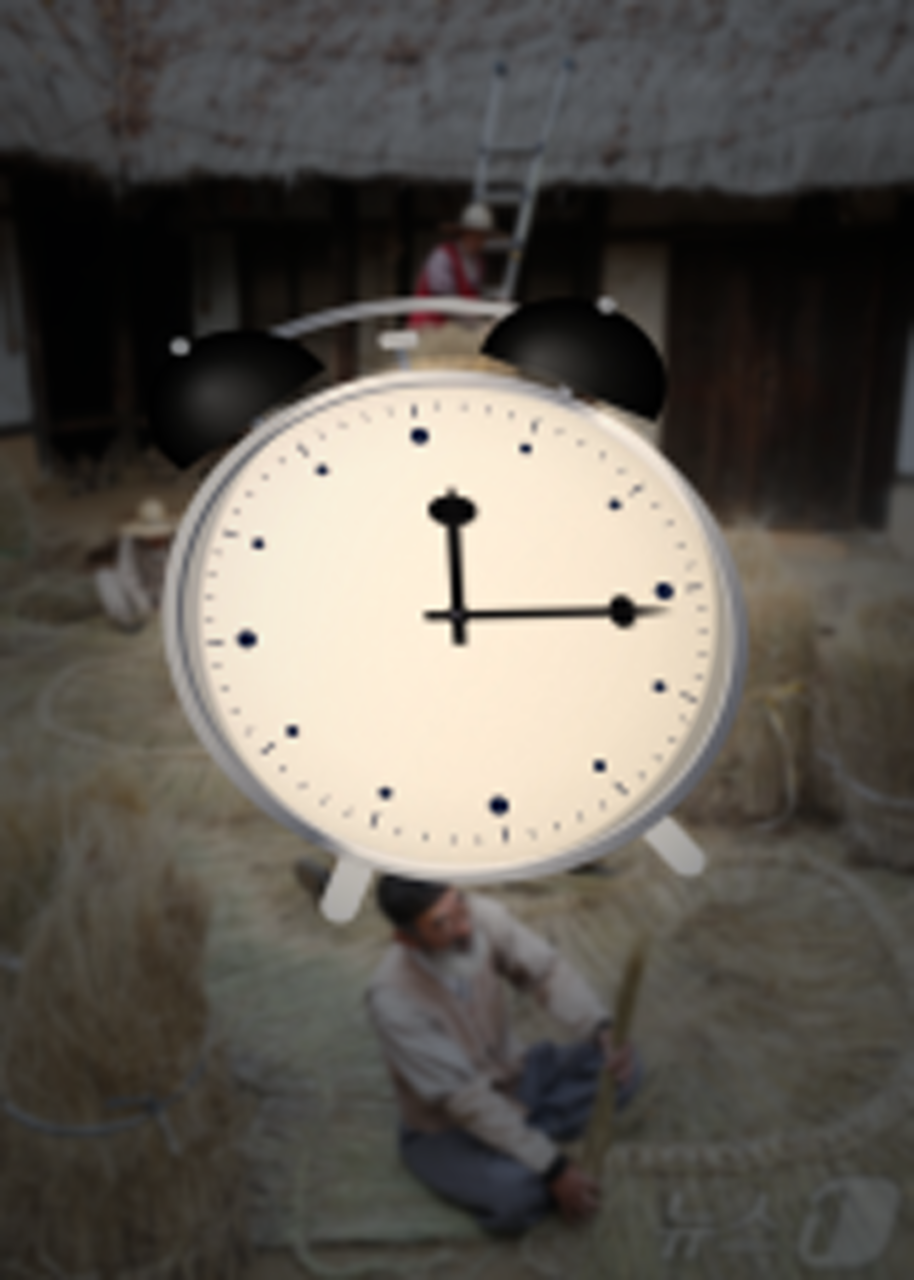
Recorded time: **12:16**
